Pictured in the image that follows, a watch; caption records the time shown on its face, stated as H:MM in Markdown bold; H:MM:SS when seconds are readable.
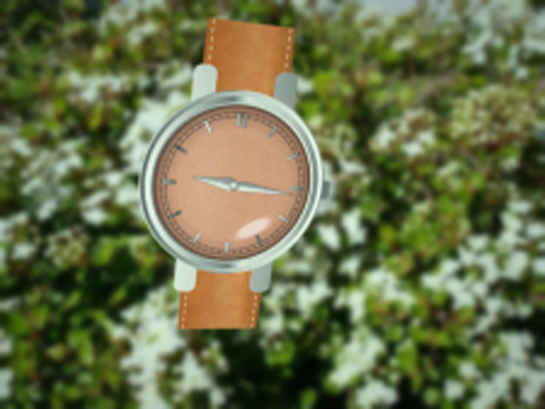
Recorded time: **9:16**
